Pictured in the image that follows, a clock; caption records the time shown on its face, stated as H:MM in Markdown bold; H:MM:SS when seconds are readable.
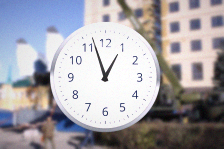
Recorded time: **12:57**
